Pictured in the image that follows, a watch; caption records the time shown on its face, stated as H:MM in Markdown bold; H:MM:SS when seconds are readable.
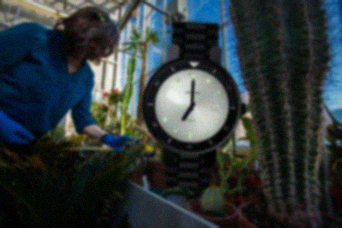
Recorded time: **7:00**
